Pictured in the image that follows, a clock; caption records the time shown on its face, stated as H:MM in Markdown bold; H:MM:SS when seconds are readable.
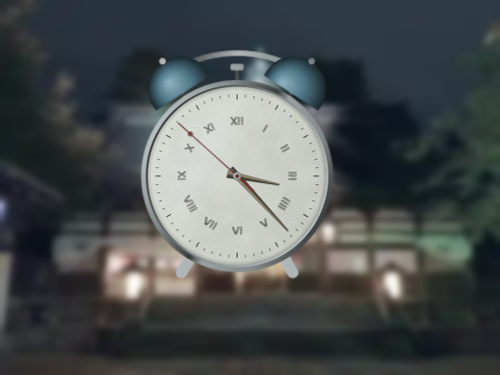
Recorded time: **3:22:52**
